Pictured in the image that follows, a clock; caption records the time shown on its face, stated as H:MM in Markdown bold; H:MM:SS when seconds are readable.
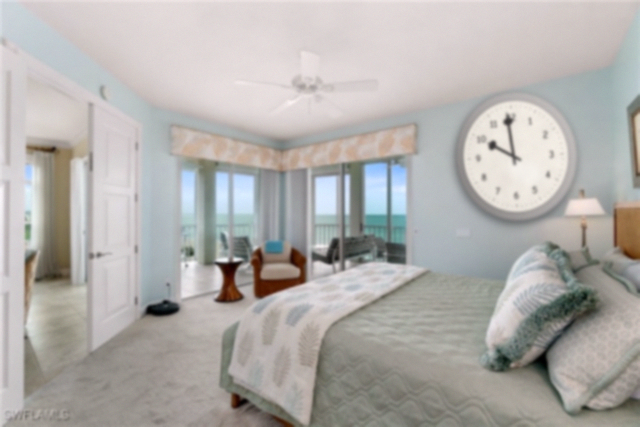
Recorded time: **9:59**
